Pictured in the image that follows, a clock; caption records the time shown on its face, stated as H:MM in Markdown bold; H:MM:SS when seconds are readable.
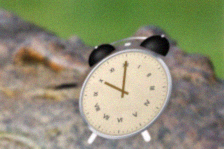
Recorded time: **10:00**
